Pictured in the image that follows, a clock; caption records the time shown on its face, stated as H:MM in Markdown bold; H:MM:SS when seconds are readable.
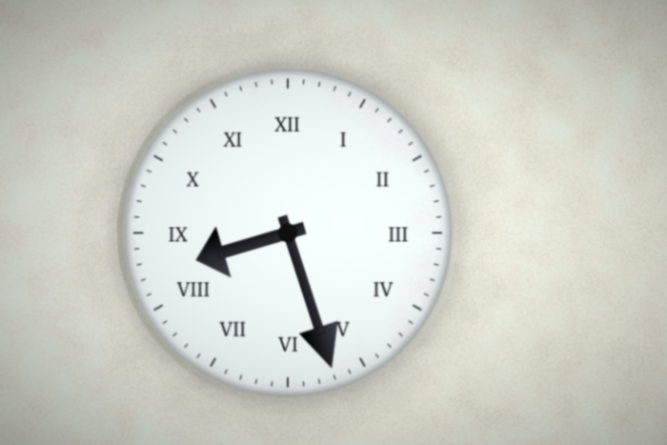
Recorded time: **8:27**
